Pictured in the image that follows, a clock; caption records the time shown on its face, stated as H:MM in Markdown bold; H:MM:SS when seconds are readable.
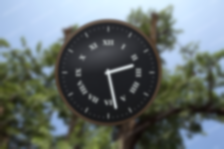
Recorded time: **2:28**
